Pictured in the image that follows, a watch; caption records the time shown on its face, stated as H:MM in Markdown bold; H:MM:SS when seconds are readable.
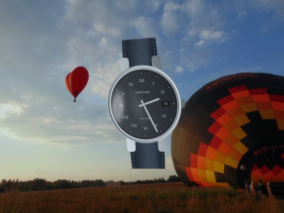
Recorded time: **2:26**
